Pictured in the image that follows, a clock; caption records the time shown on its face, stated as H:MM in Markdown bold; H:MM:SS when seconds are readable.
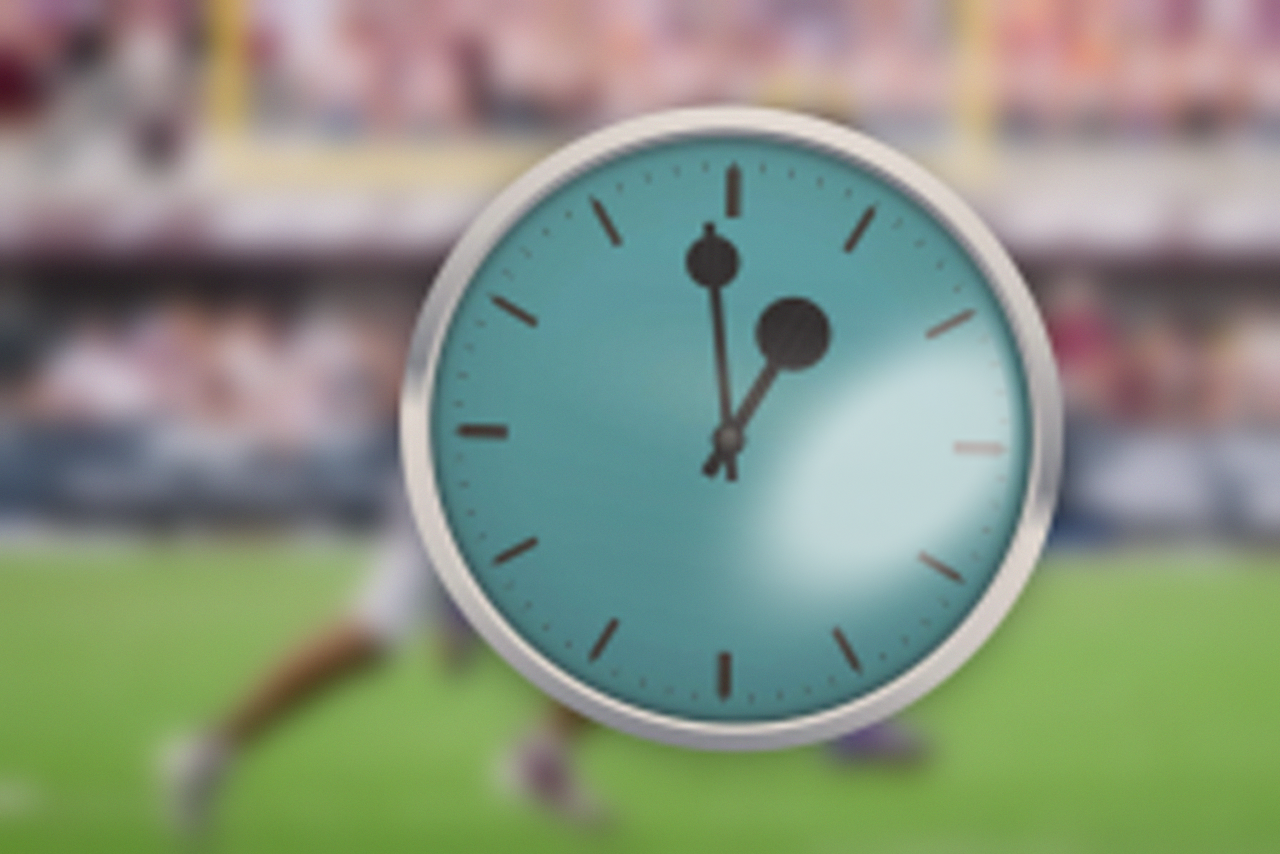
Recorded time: **12:59**
